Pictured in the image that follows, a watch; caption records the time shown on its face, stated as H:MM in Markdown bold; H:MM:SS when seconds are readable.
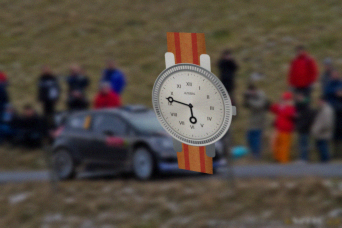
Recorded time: **5:47**
